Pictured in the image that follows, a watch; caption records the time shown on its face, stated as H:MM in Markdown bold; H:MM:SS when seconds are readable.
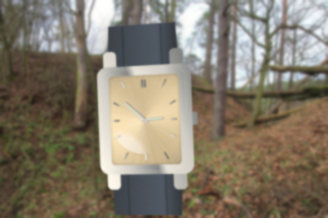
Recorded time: **2:52**
